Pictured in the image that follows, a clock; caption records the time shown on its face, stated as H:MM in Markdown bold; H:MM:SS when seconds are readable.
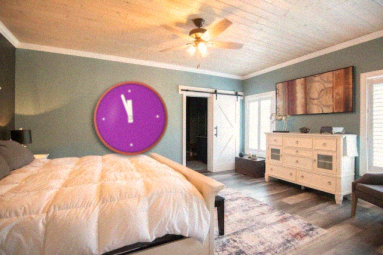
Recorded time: **11:57**
